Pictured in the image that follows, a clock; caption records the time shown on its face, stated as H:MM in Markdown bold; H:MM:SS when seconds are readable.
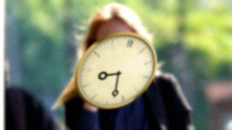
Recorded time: **8:28**
